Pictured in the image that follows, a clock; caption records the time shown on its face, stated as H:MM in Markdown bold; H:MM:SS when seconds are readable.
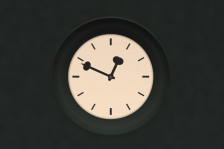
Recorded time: **12:49**
